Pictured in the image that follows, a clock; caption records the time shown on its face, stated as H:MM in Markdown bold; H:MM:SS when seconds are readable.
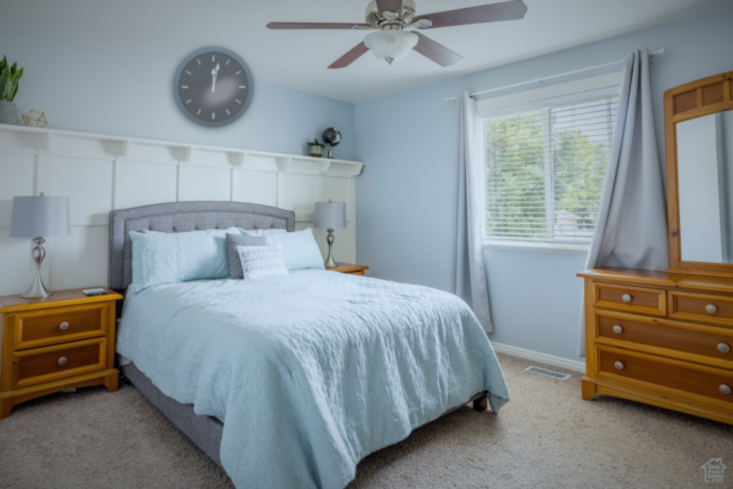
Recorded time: **12:02**
